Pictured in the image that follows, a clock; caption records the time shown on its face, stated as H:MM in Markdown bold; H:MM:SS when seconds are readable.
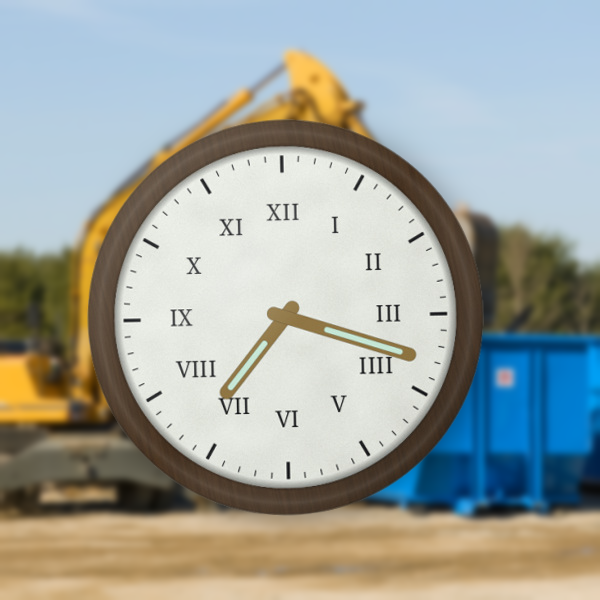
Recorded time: **7:18**
